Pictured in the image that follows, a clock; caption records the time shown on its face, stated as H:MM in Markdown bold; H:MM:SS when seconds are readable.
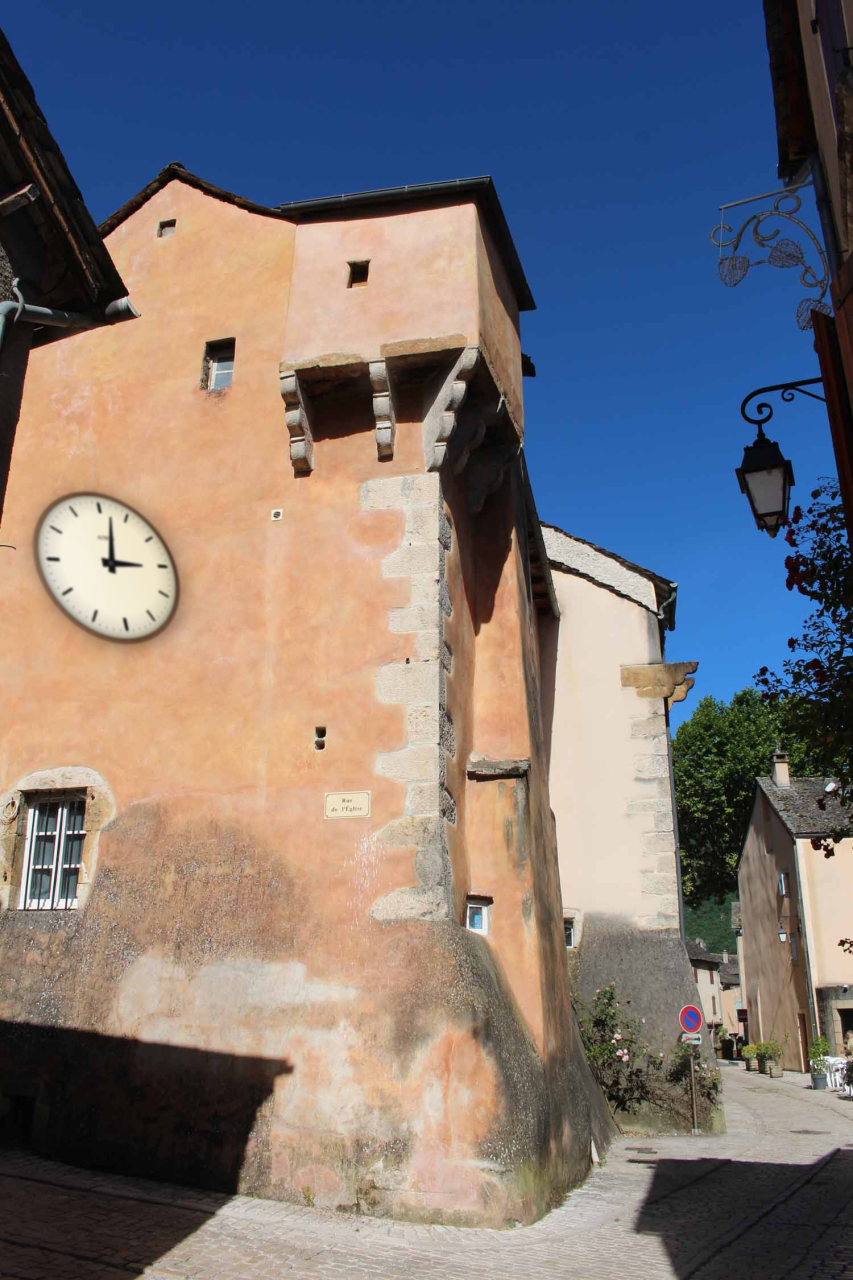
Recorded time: **3:02**
